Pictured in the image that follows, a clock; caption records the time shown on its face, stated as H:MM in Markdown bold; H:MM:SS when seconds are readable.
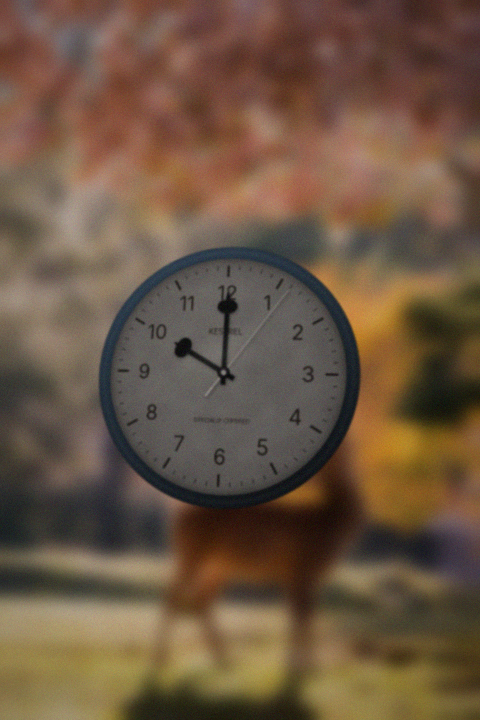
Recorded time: **10:00:06**
